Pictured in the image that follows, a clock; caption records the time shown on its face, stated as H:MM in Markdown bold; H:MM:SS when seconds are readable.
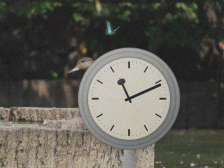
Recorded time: **11:11**
